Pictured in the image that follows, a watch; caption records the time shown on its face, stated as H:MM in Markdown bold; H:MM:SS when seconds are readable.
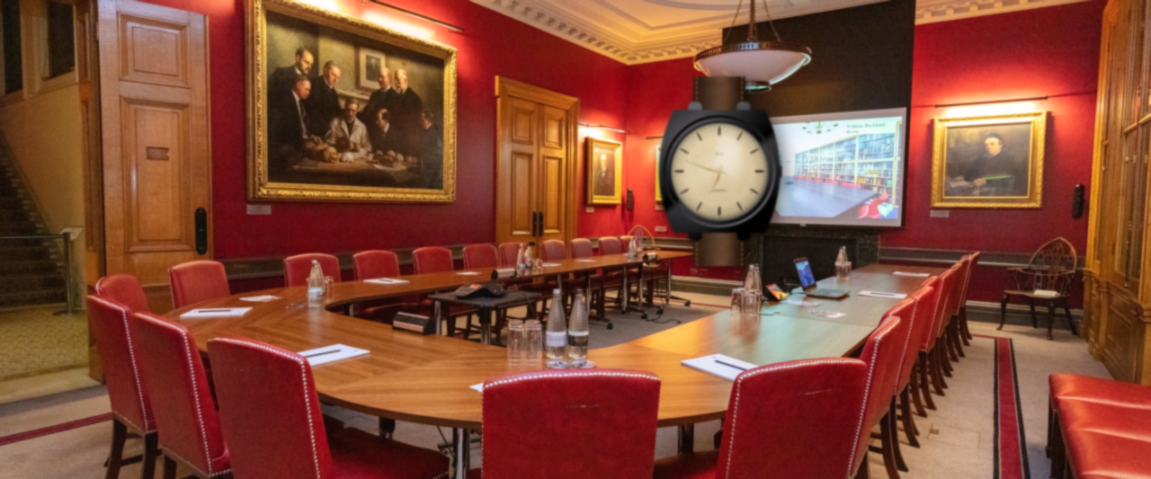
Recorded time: **6:48**
